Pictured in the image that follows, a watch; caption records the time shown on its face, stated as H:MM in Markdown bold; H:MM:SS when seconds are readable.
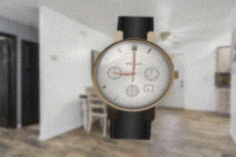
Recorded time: **9:00**
